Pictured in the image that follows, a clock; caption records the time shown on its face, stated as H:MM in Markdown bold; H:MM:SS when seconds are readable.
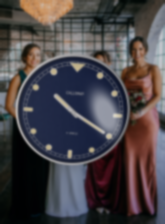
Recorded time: **10:20**
